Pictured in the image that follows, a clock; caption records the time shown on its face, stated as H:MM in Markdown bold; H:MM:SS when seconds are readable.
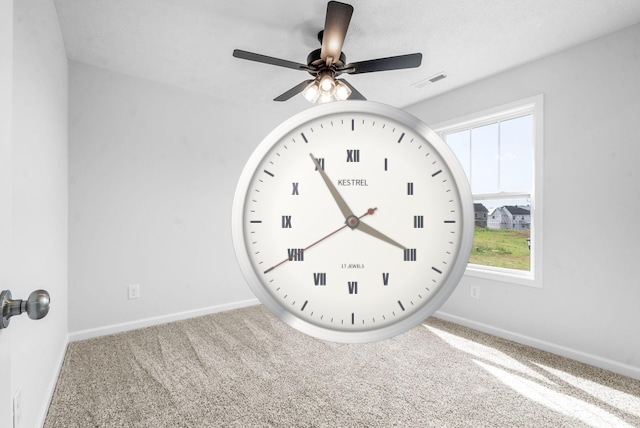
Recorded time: **3:54:40**
